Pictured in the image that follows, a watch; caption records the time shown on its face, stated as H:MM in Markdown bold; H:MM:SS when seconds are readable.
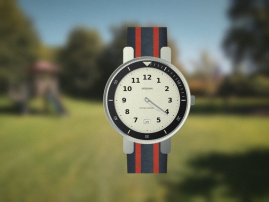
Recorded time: **4:21**
